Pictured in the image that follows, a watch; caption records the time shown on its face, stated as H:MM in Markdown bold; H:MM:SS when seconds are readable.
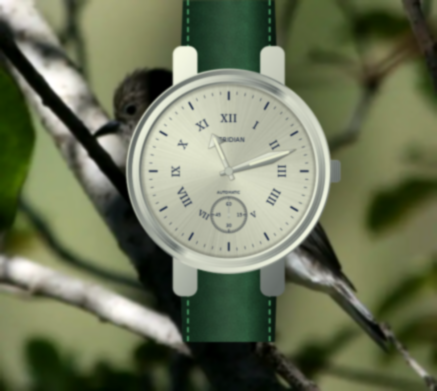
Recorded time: **11:12**
